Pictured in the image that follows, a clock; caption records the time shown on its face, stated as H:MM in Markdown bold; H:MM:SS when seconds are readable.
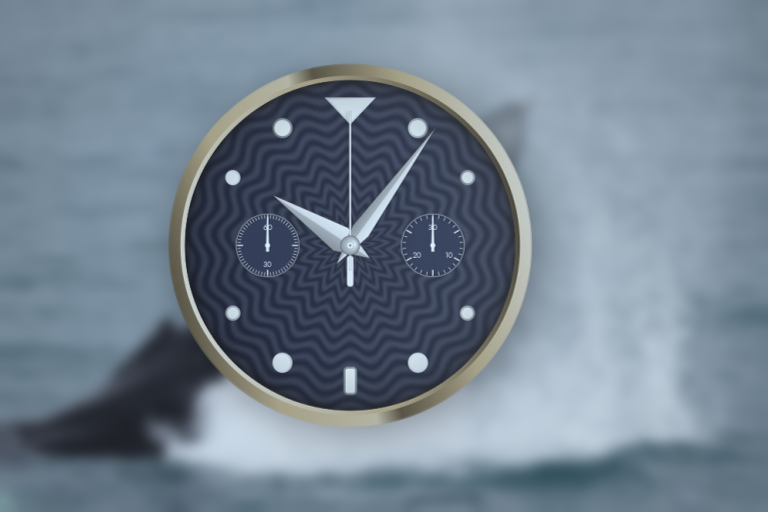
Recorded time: **10:06**
